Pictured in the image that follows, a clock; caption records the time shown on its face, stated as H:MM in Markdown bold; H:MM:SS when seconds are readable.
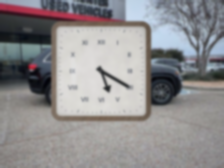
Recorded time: **5:20**
